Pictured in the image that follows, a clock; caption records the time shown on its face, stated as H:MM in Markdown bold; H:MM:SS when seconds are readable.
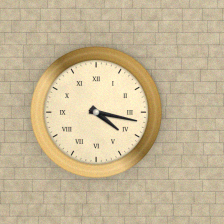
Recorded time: **4:17**
